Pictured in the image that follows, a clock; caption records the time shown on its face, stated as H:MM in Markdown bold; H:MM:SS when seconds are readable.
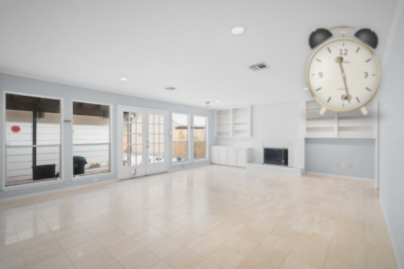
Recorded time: **11:28**
